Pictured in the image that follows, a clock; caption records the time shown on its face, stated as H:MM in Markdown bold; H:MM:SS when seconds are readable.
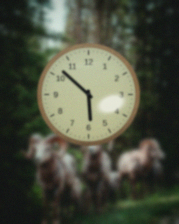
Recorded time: **5:52**
